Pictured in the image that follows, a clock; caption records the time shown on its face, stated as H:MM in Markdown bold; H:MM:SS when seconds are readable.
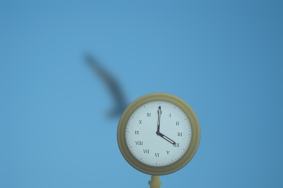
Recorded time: **4:00**
